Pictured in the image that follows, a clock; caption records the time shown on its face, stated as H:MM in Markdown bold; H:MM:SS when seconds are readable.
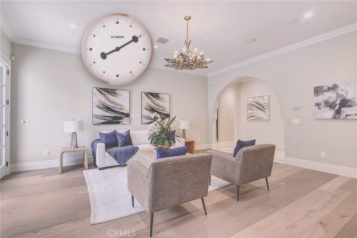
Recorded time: **8:10**
